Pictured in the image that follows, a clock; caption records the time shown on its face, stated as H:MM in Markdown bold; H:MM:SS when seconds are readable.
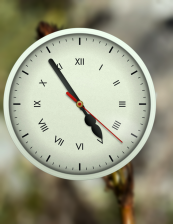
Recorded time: **4:54:22**
